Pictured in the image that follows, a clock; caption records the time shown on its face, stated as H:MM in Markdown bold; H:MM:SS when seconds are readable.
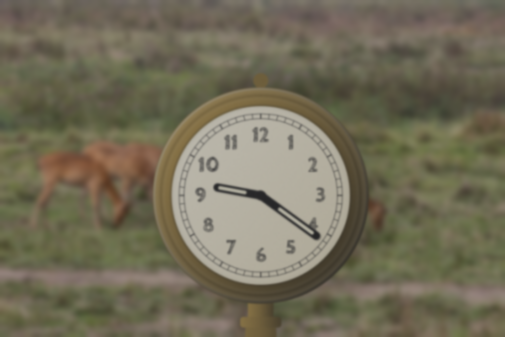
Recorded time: **9:21**
